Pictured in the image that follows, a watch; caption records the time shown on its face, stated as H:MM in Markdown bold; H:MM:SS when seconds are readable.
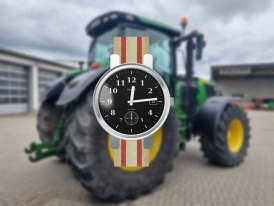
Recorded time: **12:14**
